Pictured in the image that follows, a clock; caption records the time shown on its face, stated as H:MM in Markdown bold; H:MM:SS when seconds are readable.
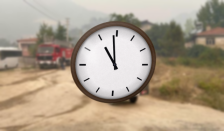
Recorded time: **10:59**
